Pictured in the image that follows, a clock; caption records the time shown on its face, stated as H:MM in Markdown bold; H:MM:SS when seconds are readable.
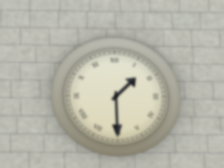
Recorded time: **1:30**
